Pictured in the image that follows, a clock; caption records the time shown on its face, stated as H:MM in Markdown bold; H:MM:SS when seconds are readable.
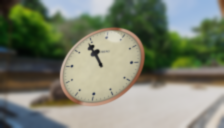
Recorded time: **10:54**
